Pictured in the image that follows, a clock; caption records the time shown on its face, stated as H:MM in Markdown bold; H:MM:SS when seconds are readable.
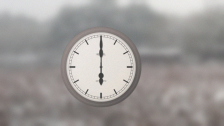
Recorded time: **6:00**
